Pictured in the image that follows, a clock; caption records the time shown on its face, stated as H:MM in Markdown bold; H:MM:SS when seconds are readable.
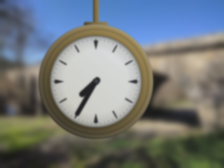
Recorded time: **7:35**
